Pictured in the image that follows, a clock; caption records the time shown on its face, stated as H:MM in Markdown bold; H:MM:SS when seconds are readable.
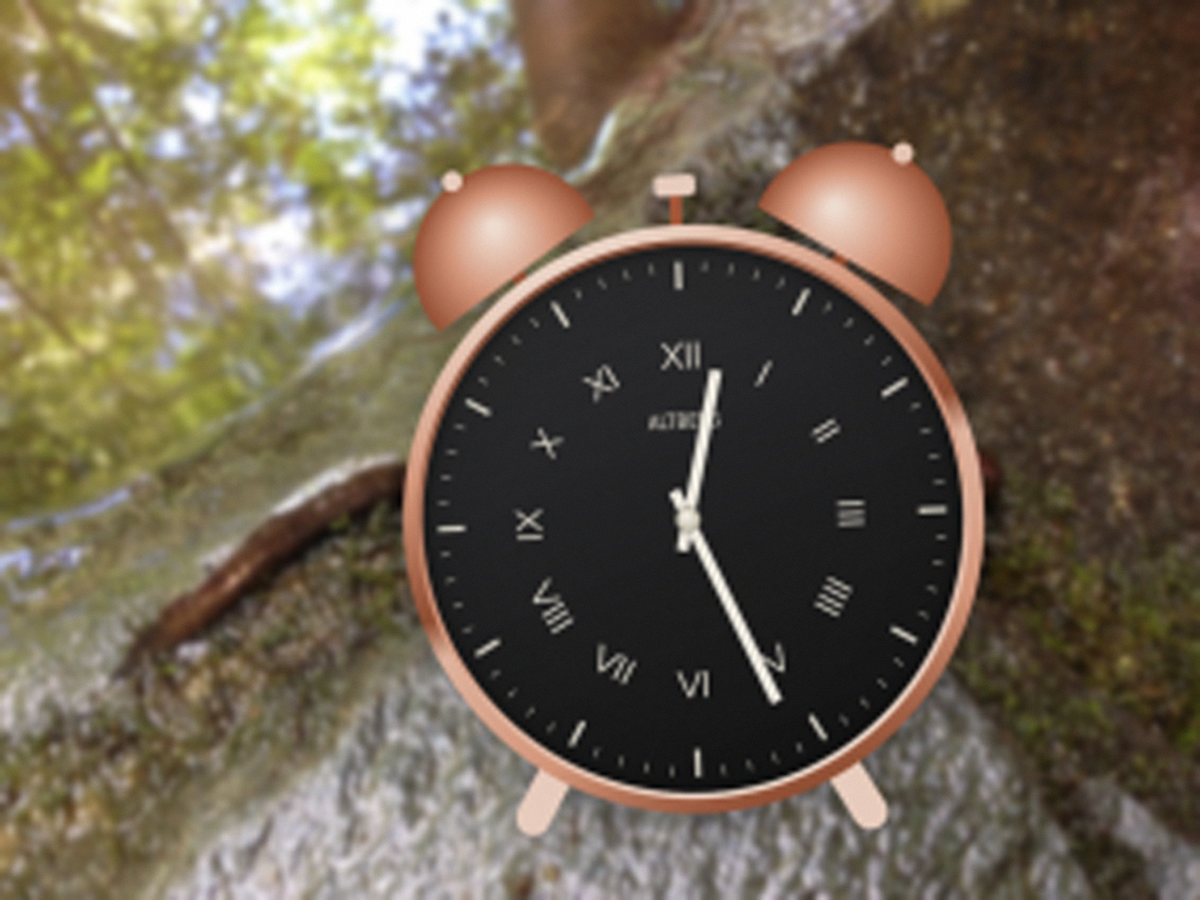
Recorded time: **12:26**
